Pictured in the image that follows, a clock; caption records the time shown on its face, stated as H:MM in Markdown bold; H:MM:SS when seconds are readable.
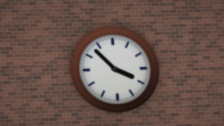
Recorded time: **3:53**
